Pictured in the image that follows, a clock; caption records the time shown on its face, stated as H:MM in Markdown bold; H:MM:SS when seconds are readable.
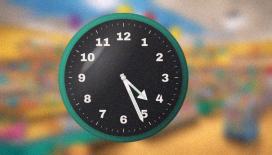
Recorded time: **4:26**
